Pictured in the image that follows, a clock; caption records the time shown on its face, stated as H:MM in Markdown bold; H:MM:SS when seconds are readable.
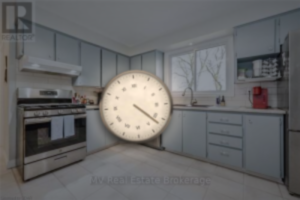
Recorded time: **4:22**
